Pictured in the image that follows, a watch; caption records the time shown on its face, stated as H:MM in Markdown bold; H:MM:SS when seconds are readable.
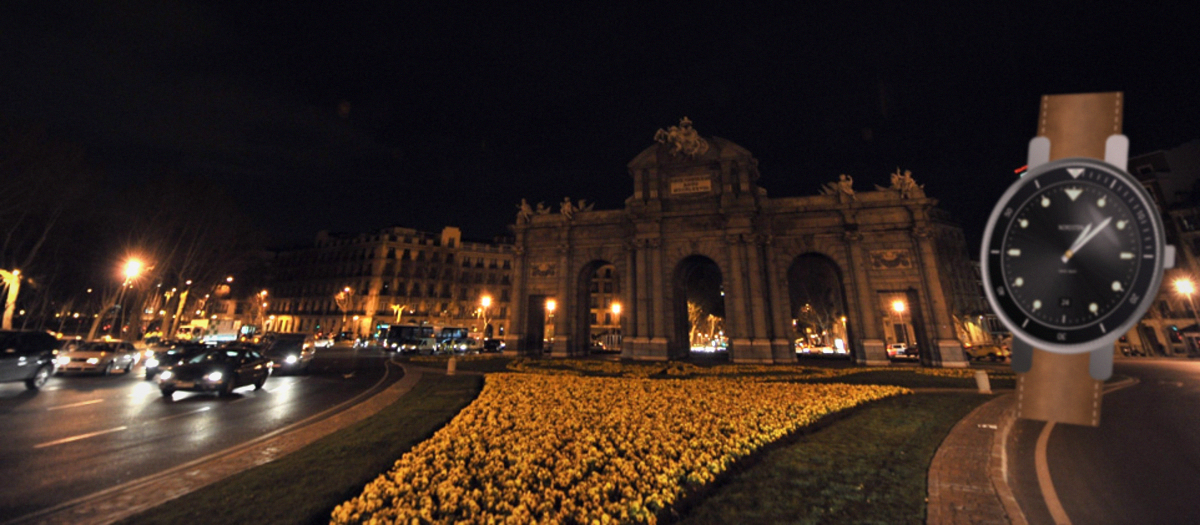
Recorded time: **1:08**
